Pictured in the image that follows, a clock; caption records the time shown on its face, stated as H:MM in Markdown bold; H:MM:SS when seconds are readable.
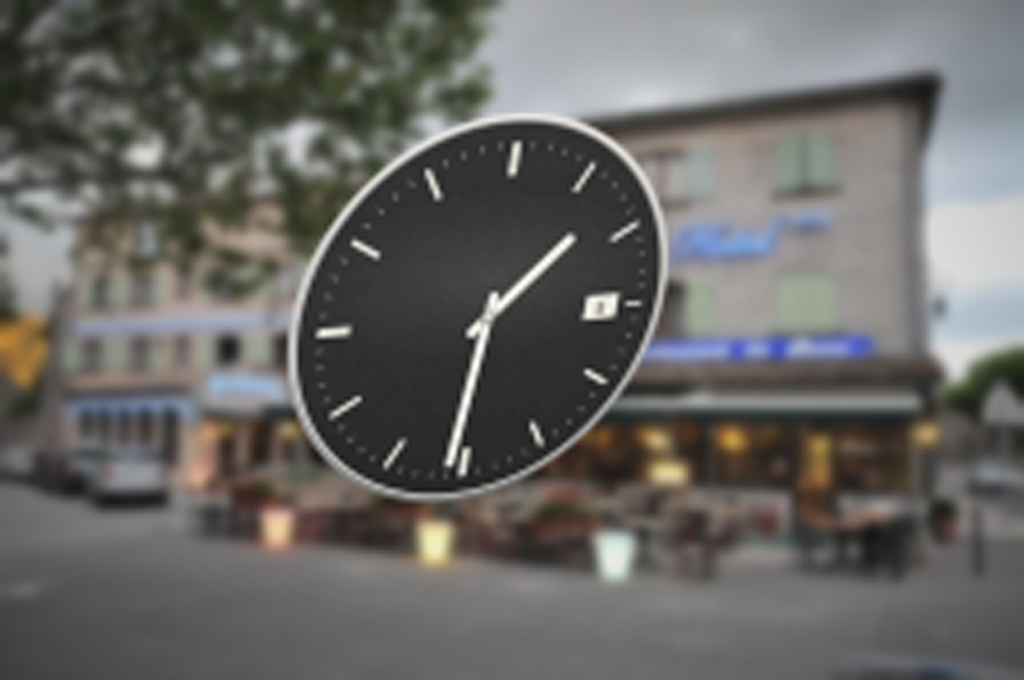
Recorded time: **1:31**
